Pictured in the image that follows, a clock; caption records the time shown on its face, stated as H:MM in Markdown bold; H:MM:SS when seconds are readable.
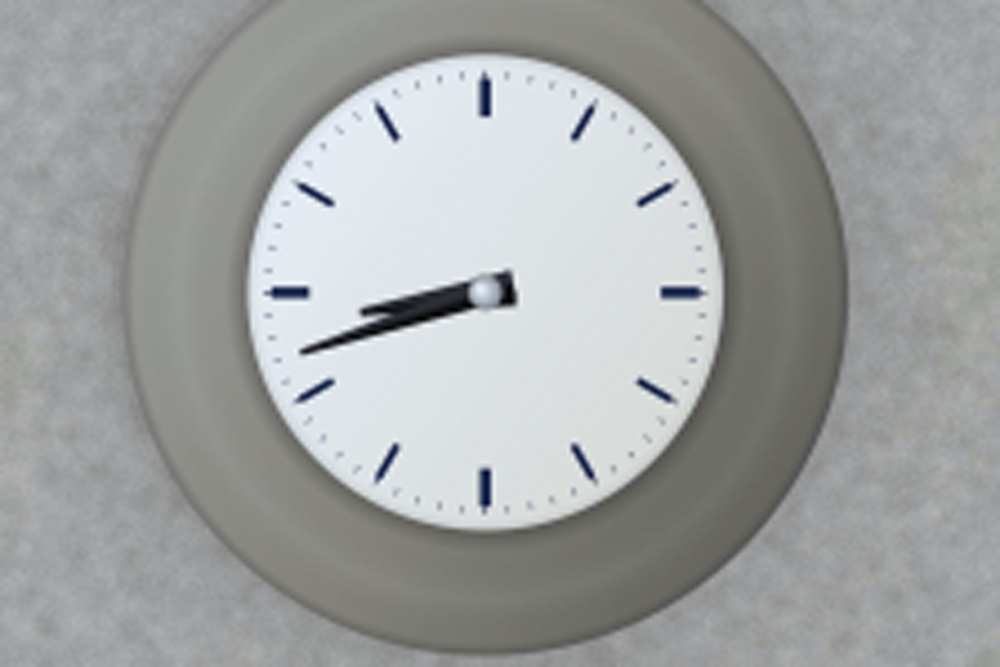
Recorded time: **8:42**
